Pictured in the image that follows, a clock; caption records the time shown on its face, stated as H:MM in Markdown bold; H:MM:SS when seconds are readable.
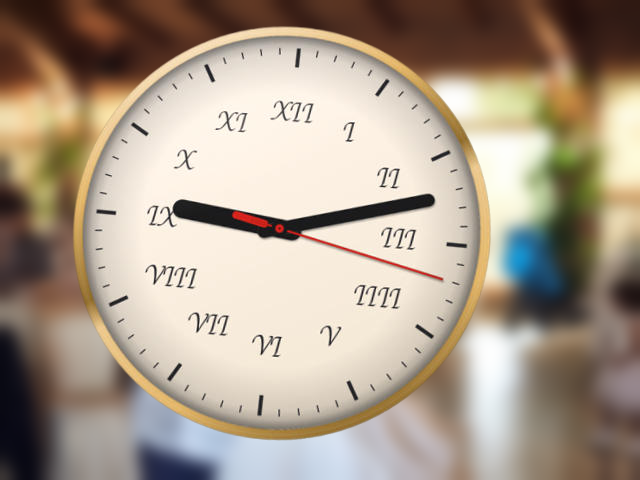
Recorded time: **9:12:17**
